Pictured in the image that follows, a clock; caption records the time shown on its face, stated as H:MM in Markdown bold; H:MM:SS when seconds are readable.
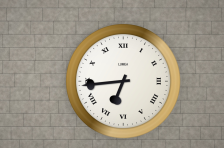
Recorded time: **6:44**
